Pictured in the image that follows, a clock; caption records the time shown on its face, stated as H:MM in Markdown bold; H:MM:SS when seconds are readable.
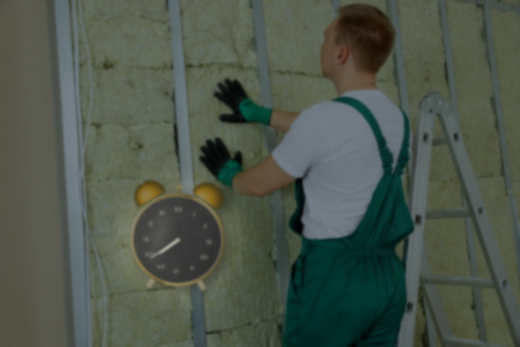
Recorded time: **7:39**
